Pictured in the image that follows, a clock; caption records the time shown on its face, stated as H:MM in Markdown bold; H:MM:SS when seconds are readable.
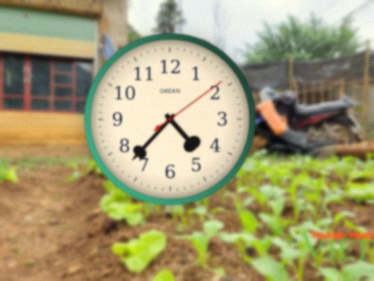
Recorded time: **4:37:09**
